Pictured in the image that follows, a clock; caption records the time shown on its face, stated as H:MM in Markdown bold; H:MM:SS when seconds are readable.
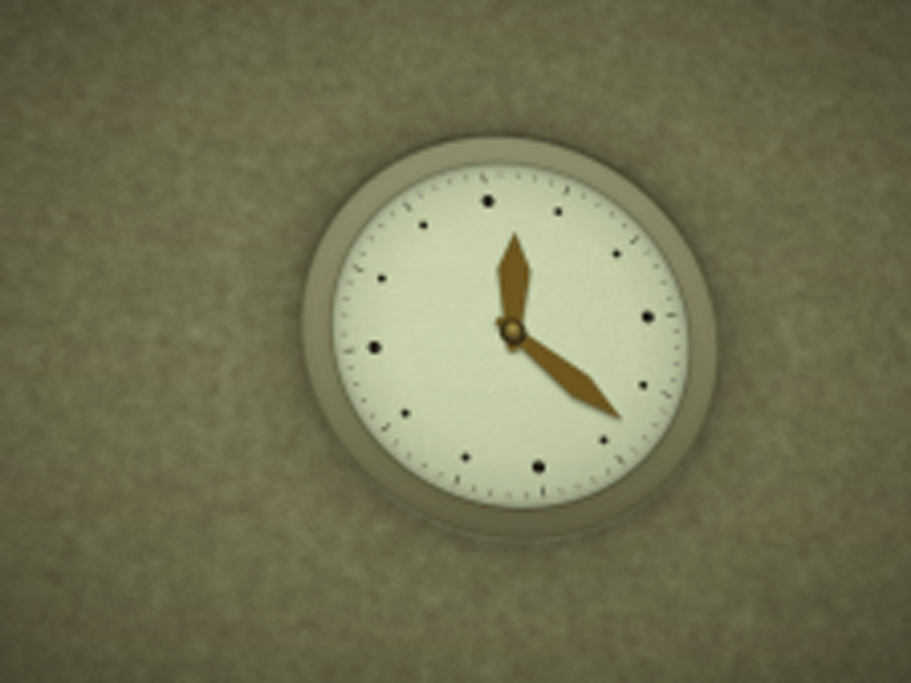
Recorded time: **12:23**
